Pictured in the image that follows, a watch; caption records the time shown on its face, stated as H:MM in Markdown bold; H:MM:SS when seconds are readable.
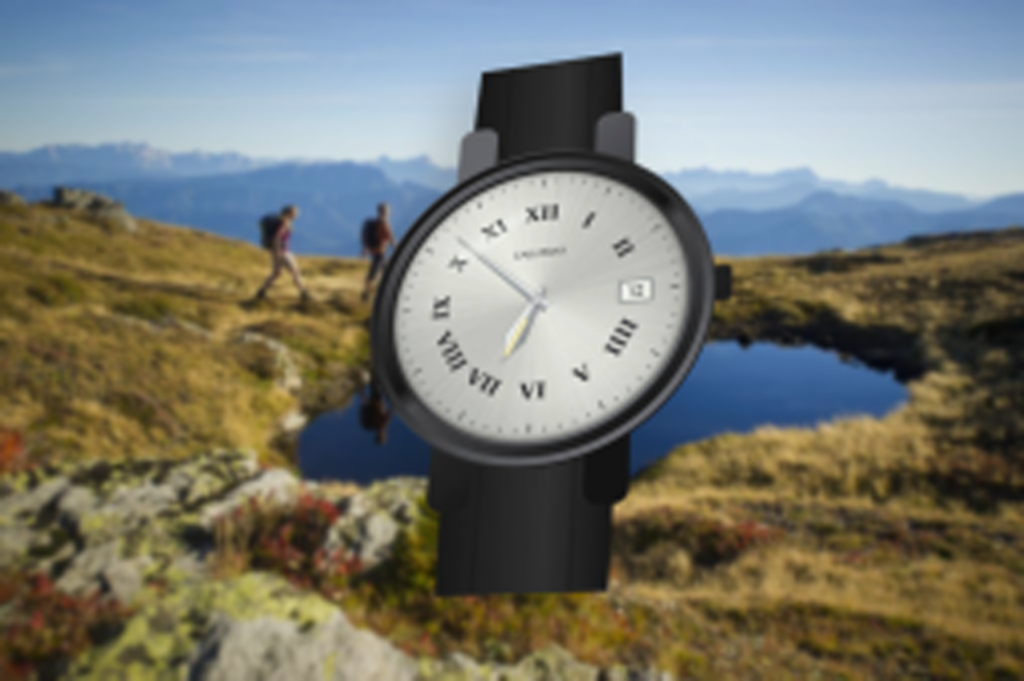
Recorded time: **6:52**
